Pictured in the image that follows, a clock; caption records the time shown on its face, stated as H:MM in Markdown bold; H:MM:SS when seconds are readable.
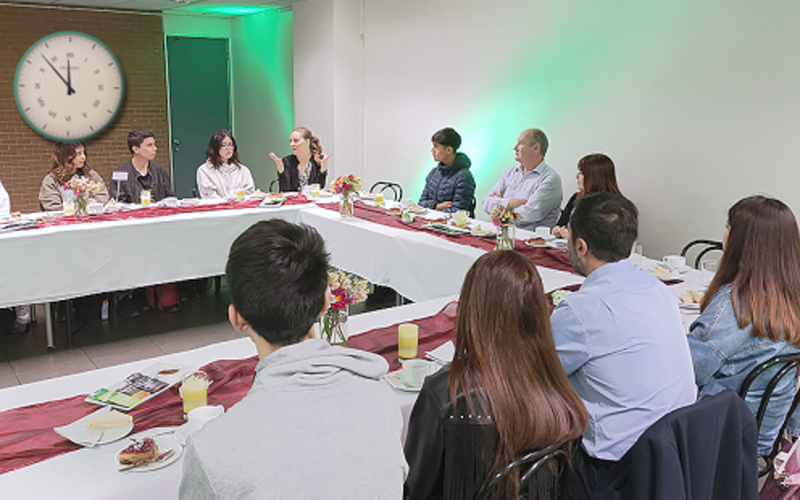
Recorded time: **11:53**
